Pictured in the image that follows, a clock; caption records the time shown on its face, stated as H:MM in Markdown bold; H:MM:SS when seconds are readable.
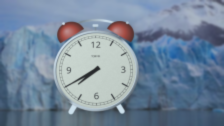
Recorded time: **7:40**
